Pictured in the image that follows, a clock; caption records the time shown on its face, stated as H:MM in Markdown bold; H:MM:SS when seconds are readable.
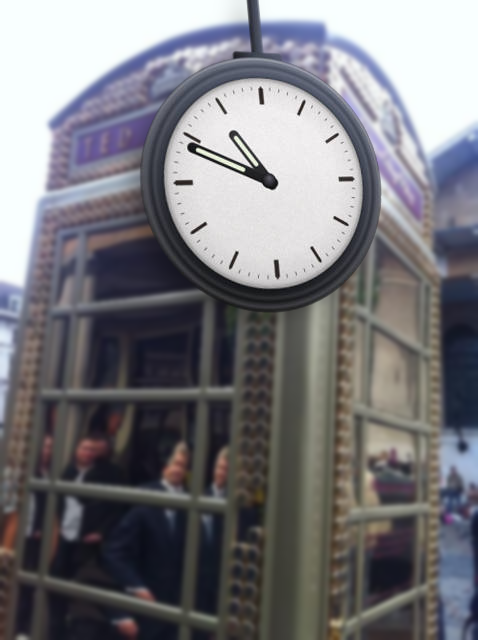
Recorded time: **10:49**
